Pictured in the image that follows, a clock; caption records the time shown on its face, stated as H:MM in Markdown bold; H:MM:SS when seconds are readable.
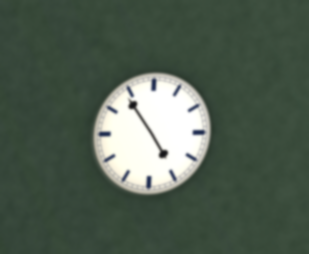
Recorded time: **4:54**
